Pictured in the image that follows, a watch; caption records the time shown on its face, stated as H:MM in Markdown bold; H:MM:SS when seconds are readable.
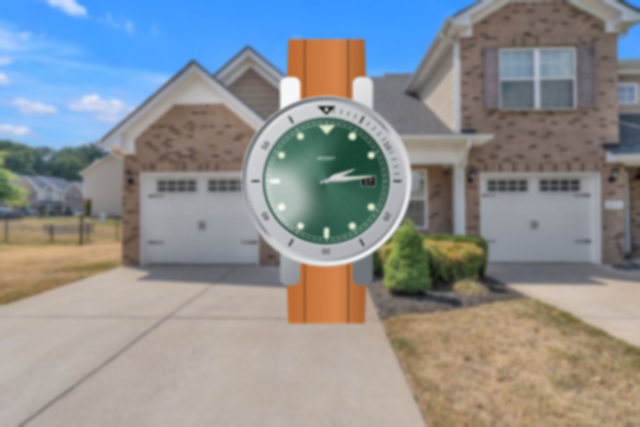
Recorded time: **2:14**
